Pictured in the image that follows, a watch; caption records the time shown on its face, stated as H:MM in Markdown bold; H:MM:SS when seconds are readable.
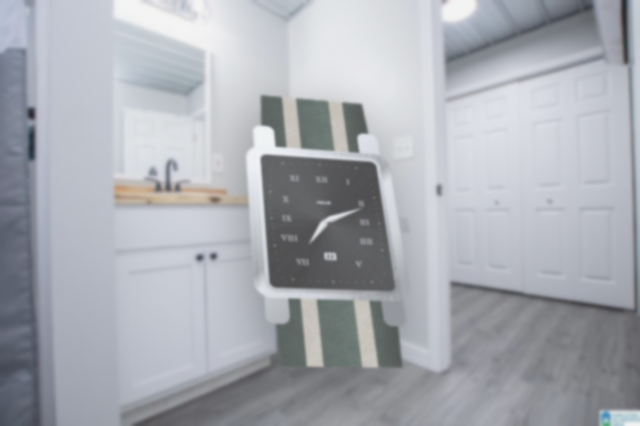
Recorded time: **7:11**
